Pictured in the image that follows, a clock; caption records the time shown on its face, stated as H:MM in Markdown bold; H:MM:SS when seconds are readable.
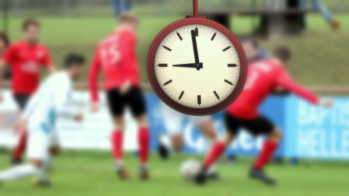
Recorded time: **8:59**
